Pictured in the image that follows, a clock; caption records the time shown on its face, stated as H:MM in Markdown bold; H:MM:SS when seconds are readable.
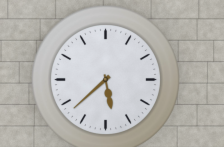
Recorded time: **5:38**
